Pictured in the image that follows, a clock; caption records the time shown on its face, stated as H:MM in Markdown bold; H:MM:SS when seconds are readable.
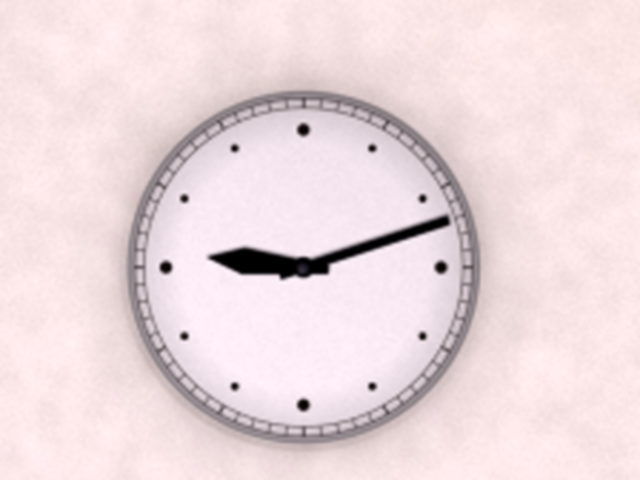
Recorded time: **9:12**
